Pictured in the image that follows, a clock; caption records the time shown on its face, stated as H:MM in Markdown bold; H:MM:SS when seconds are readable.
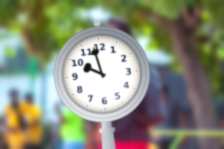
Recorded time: **9:58**
